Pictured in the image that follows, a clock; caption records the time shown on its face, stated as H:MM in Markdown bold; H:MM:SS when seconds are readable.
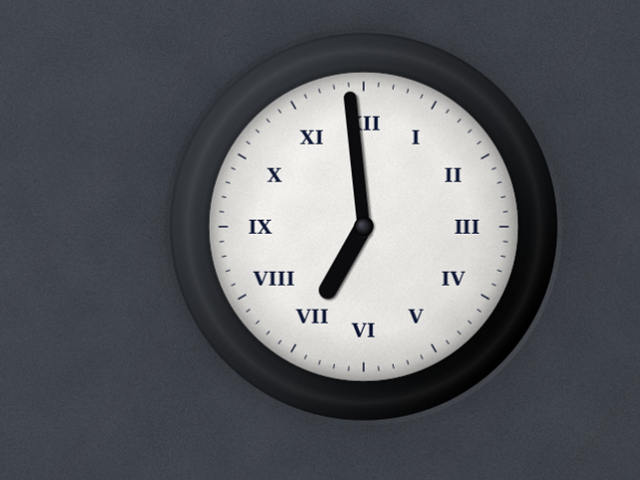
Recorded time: **6:59**
